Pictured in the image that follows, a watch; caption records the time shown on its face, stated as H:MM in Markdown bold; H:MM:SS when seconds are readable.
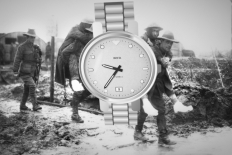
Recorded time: **9:36**
